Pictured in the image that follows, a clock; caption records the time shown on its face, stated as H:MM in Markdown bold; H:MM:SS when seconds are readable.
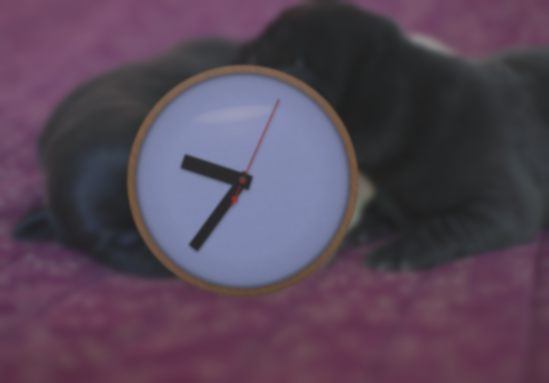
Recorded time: **9:36:04**
